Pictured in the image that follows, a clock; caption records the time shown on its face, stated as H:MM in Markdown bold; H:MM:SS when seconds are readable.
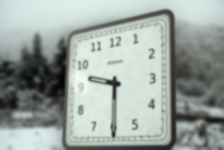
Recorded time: **9:30**
